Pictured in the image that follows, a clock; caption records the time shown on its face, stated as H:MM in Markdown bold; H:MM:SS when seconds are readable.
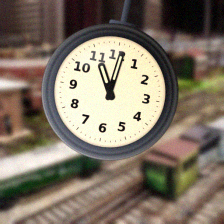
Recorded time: **11:01**
